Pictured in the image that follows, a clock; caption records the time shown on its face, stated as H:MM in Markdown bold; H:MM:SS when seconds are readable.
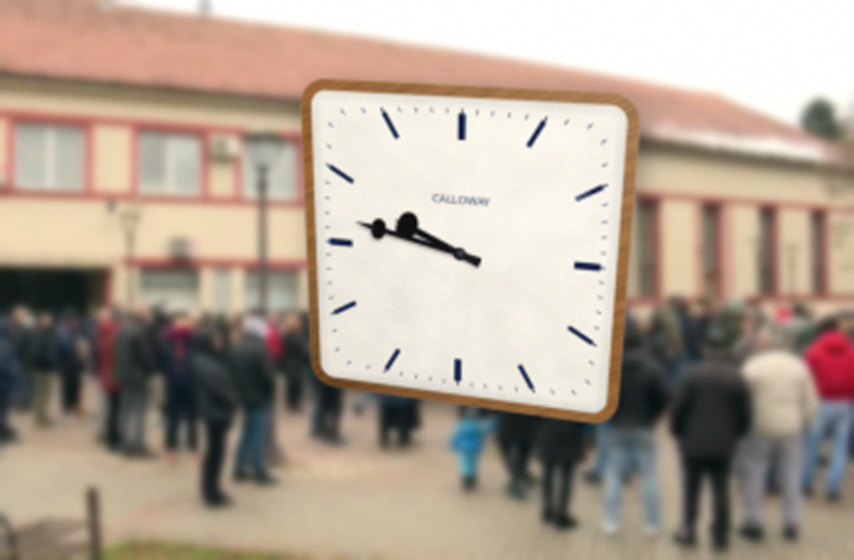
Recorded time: **9:47**
